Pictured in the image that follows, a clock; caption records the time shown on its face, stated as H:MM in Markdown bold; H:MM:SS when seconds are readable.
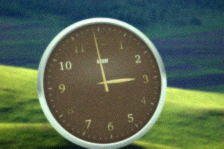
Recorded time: **2:59**
